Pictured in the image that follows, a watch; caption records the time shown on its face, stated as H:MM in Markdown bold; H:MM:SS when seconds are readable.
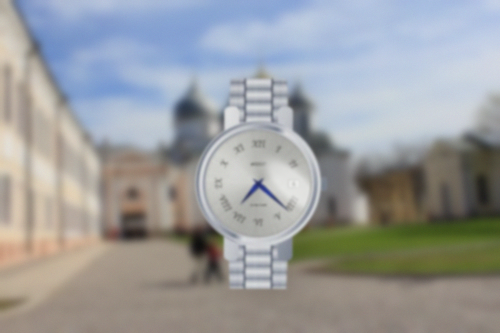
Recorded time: **7:22**
